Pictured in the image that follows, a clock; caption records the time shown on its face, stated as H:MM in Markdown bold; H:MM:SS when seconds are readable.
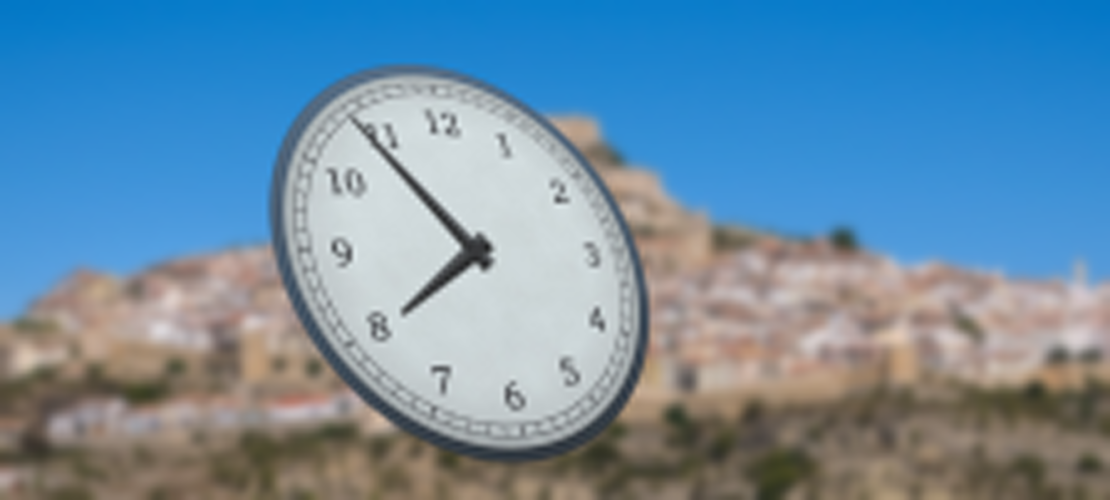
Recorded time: **7:54**
